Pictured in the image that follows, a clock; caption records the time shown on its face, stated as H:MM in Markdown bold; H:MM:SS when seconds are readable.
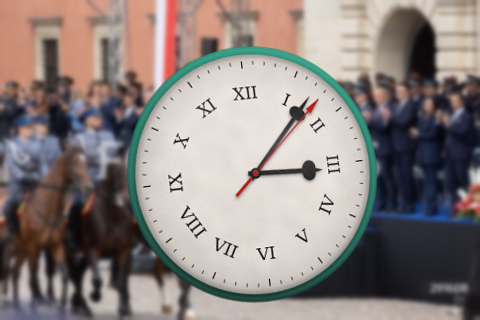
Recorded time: **3:07:08**
